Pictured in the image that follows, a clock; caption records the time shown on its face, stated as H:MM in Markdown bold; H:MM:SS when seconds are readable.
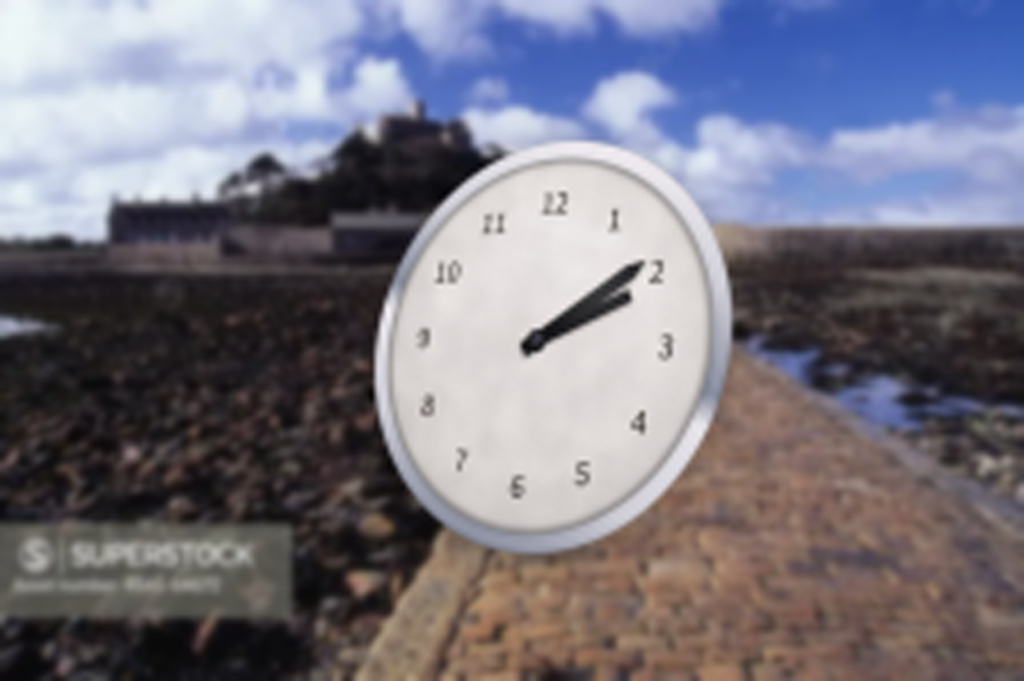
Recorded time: **2:09**
